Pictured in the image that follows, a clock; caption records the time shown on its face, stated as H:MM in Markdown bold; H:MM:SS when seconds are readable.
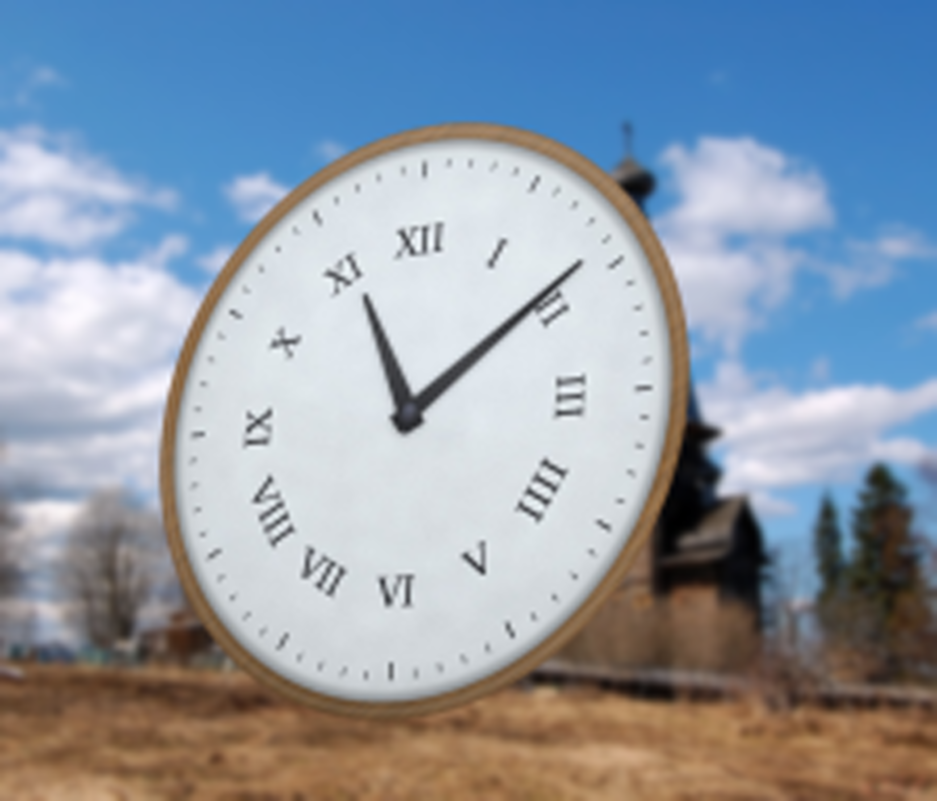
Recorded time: **11:09**
